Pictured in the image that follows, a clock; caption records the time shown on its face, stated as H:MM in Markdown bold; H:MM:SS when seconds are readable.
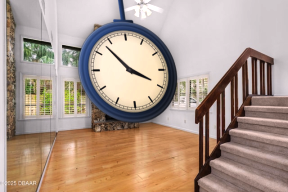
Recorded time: **3:53**
